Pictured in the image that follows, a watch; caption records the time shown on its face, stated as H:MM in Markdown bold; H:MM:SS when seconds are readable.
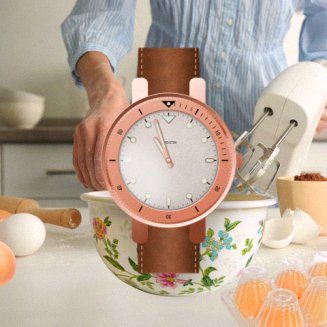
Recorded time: **10:57**
